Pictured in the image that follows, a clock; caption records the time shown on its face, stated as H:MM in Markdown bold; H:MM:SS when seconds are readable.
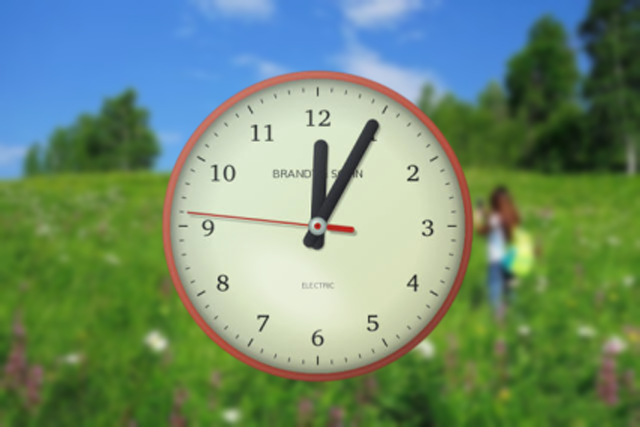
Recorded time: **12:04:46**
